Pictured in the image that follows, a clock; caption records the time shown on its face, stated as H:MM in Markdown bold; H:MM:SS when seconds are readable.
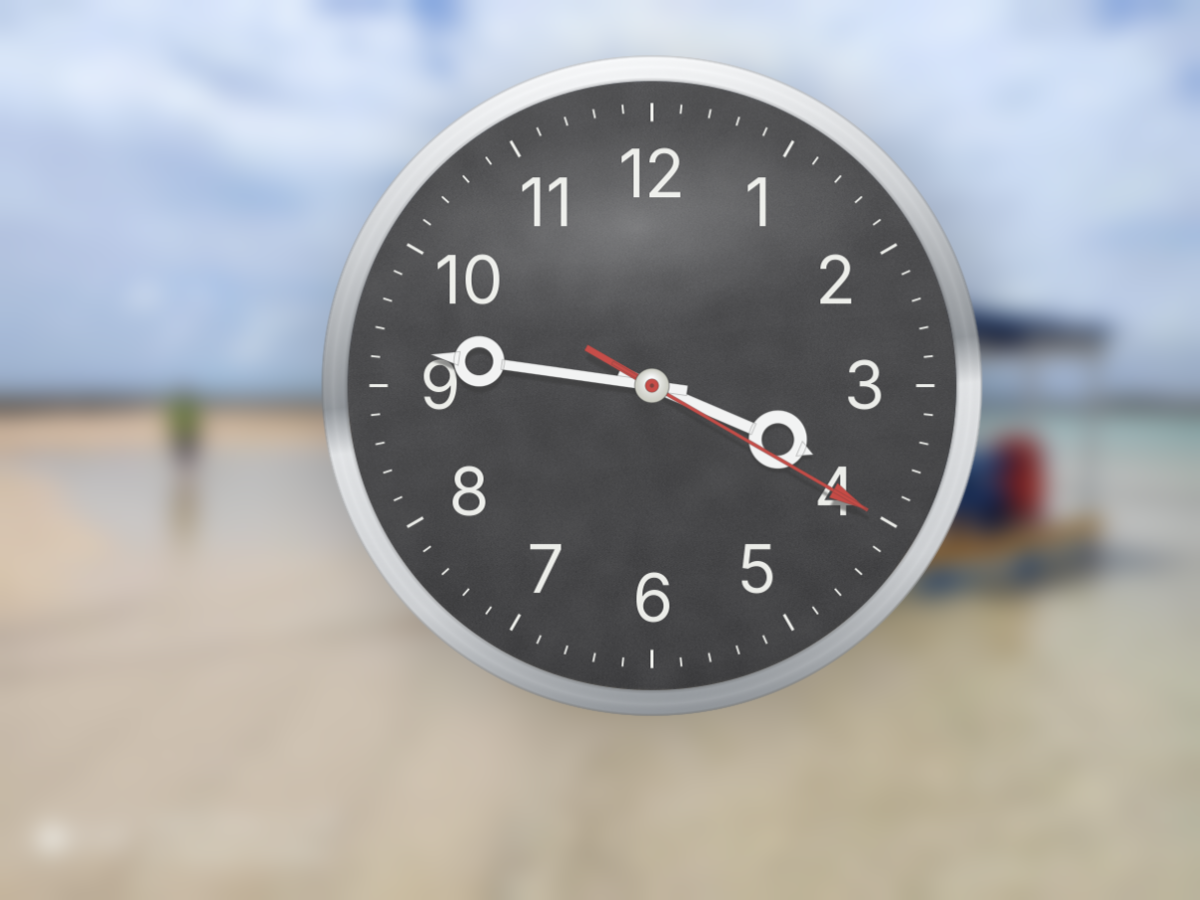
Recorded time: **3:46:20**
